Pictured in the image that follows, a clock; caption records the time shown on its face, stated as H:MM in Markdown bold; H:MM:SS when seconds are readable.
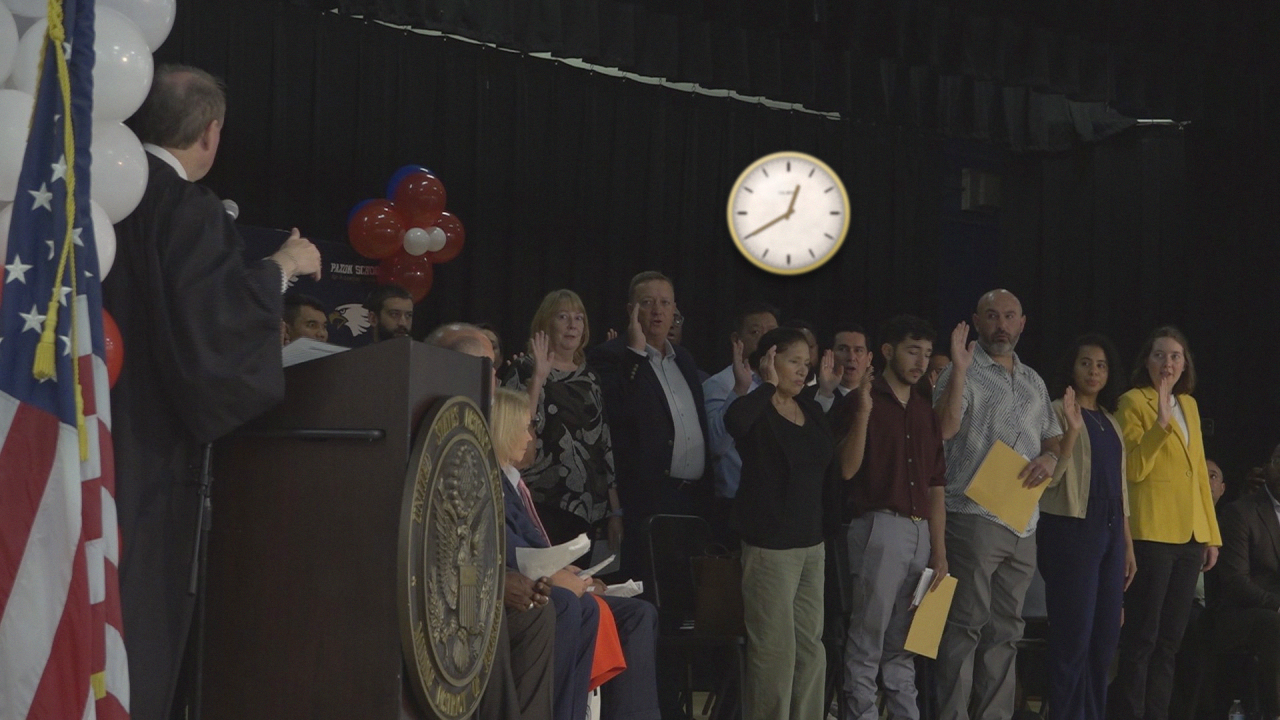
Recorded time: **12:40**
